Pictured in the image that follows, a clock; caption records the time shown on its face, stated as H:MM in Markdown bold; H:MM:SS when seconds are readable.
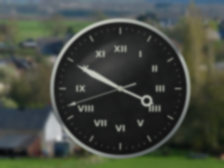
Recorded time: **3:49:42**
